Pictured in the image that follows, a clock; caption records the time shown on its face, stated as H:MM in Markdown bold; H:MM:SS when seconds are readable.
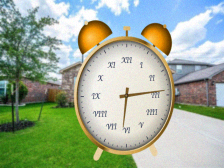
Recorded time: **6:14**
